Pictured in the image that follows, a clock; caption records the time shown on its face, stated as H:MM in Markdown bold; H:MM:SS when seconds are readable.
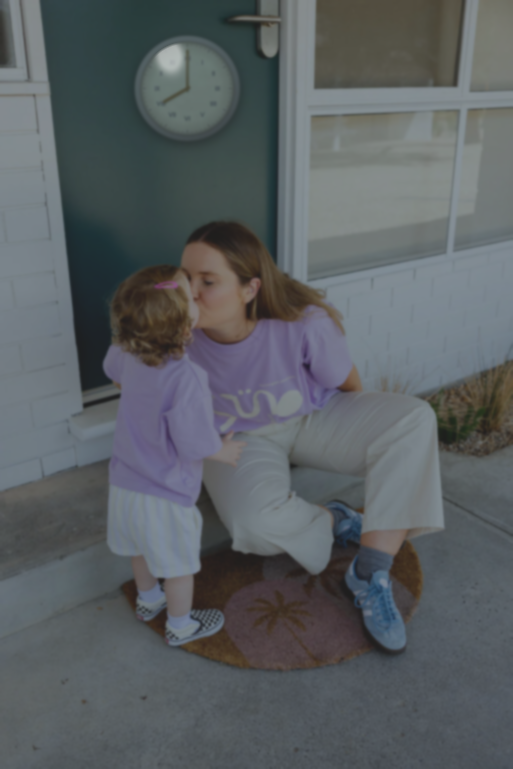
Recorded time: **8:00**
